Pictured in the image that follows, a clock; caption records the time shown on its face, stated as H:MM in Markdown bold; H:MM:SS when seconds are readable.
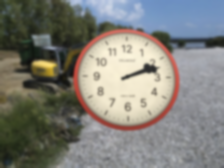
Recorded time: **2:12**
